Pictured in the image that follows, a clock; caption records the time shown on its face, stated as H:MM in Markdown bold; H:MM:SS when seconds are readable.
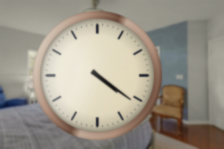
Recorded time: **4:21**
